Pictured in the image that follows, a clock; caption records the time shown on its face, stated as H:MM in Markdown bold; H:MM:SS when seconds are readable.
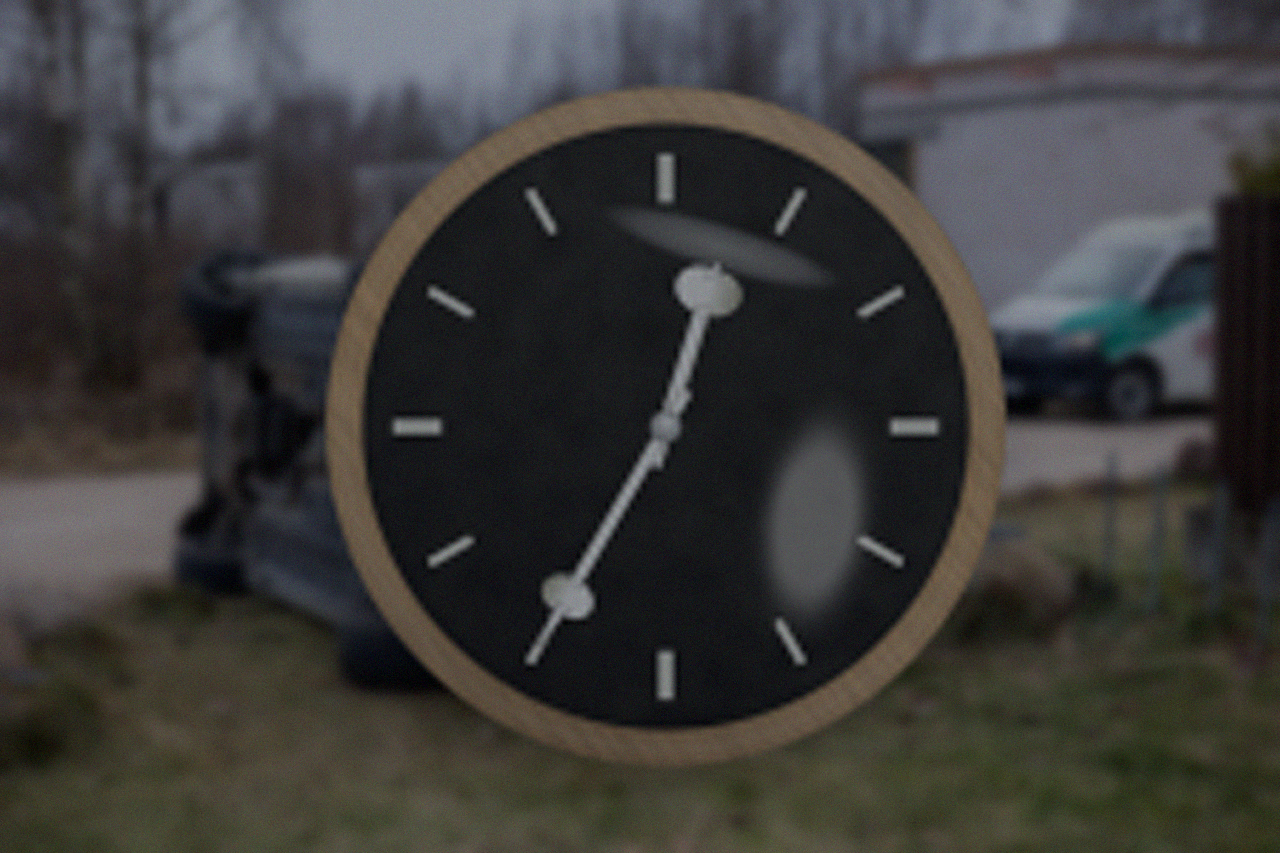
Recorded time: **12:35**
